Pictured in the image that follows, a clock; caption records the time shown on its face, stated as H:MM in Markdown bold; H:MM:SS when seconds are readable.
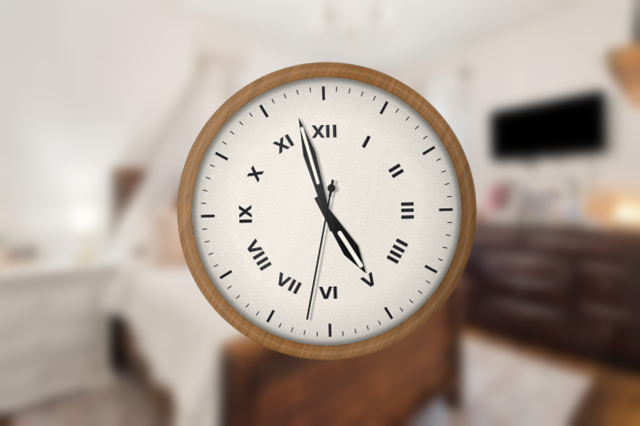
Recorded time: **4:57:32**
